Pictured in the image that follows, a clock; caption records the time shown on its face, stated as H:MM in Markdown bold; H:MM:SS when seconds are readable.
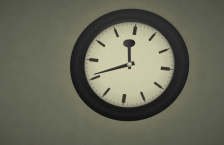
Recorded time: **11:41**
